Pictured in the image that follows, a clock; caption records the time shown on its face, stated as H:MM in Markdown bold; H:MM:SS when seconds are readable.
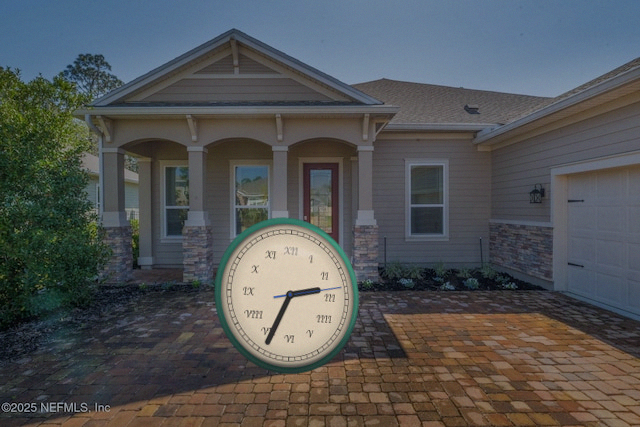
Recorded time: **2:34:13**
